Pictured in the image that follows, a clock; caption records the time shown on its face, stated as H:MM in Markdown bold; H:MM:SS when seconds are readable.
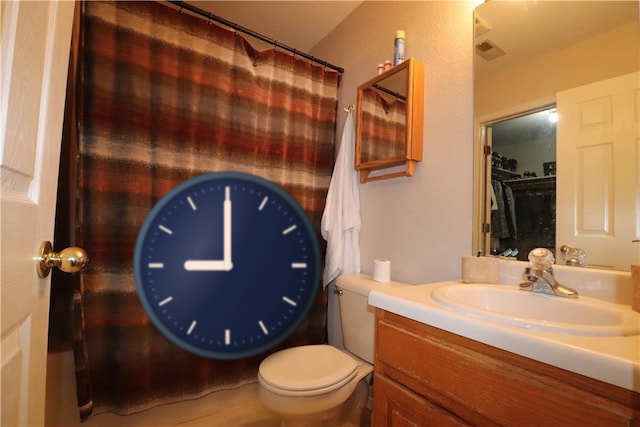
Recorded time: **9:00**
